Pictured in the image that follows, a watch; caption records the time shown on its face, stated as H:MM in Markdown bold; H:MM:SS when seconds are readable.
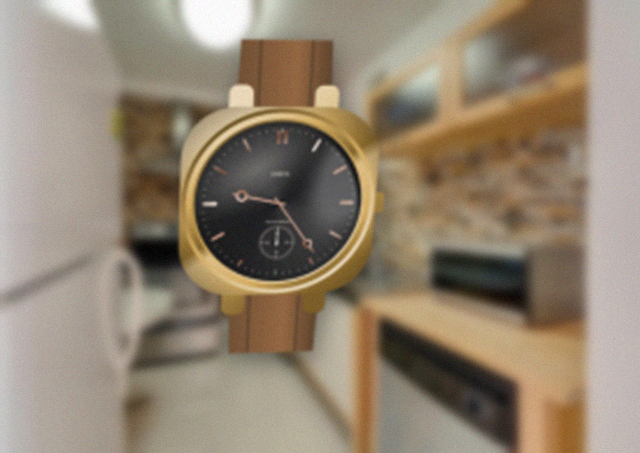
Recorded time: **9:24**
